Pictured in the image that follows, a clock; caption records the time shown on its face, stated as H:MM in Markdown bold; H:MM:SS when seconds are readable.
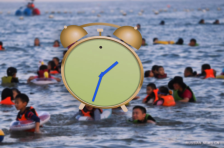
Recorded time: **1:33**
